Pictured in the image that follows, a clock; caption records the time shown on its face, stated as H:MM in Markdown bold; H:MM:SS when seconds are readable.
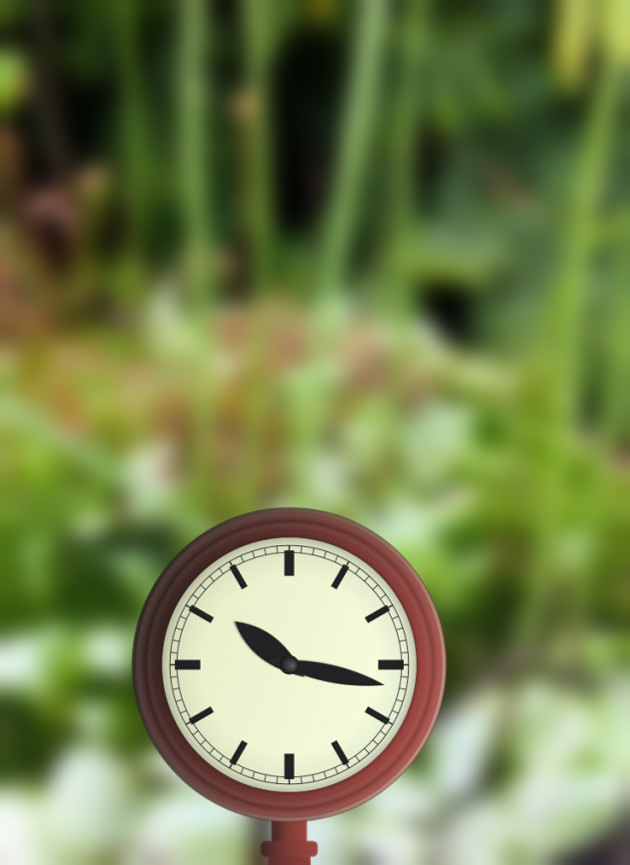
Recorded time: **10:17**
